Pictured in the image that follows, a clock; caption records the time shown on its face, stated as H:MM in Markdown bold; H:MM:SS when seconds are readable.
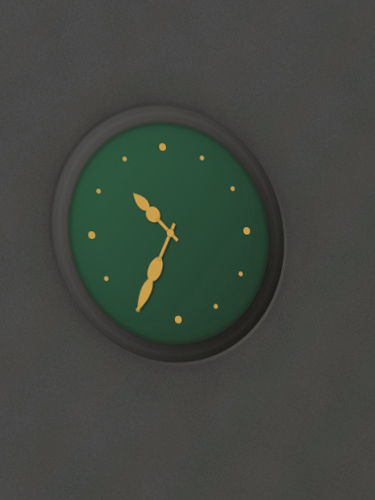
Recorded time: **10:35**
